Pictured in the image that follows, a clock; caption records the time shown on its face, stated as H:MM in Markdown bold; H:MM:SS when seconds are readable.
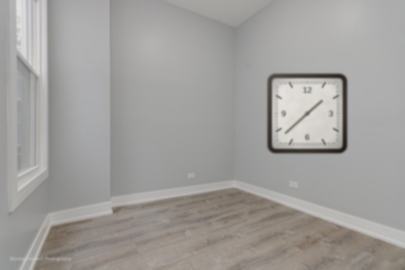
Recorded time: **1:38**
